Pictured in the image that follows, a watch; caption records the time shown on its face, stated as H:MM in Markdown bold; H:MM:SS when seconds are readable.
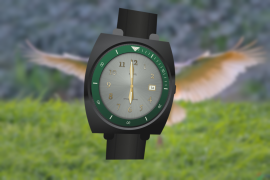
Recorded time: **5:59**
